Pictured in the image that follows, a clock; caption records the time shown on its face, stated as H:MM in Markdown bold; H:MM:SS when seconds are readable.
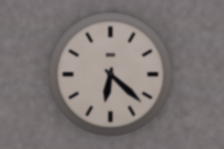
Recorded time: **6:22**
